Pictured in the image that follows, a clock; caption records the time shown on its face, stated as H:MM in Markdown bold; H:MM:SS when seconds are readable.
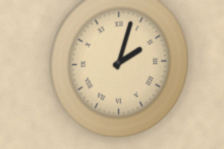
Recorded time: **2:03**
